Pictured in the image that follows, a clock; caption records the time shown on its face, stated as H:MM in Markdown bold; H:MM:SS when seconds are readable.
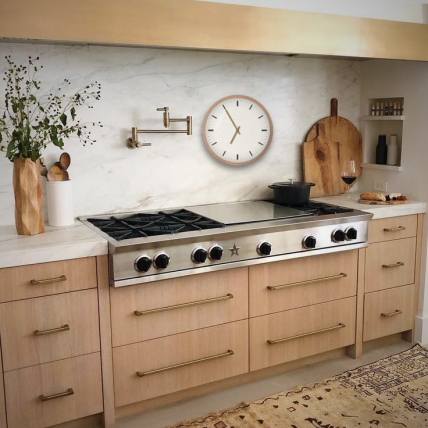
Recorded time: **6:55**
